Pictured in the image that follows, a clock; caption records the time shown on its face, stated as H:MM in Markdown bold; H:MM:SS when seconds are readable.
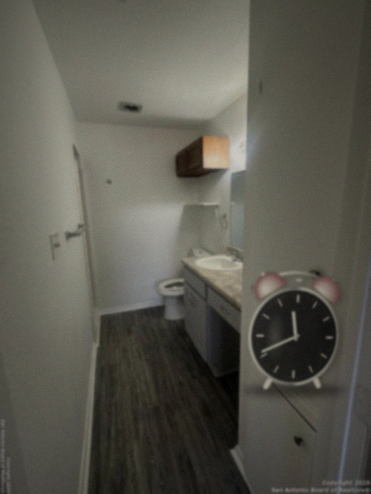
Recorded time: **11:41**
